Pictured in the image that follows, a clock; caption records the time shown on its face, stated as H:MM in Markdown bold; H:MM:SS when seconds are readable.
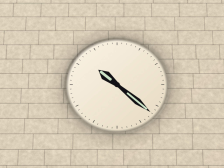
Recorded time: **10:22**
